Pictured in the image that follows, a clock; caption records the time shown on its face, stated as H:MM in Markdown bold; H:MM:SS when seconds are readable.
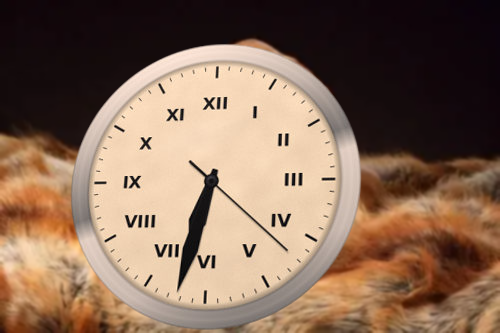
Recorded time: **6:32:22**
